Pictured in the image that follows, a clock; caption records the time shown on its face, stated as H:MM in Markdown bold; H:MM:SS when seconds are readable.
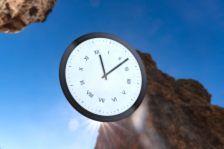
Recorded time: **12:12**
